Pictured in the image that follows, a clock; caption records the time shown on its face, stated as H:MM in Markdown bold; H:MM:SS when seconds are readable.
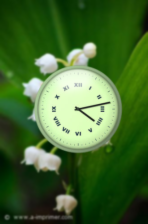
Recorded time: **4:13**
